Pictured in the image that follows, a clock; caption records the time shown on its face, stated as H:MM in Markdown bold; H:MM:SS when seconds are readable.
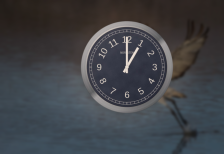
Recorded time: **1:00**
